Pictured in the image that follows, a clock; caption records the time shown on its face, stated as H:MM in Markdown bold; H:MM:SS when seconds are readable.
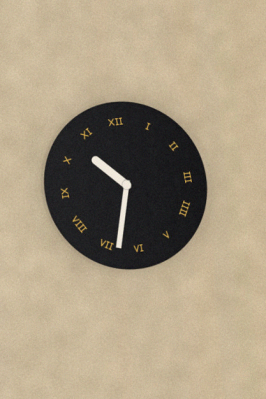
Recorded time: **10:33**
